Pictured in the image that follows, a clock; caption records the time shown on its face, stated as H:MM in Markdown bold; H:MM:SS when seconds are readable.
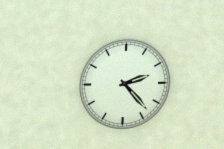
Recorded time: **2:23**
